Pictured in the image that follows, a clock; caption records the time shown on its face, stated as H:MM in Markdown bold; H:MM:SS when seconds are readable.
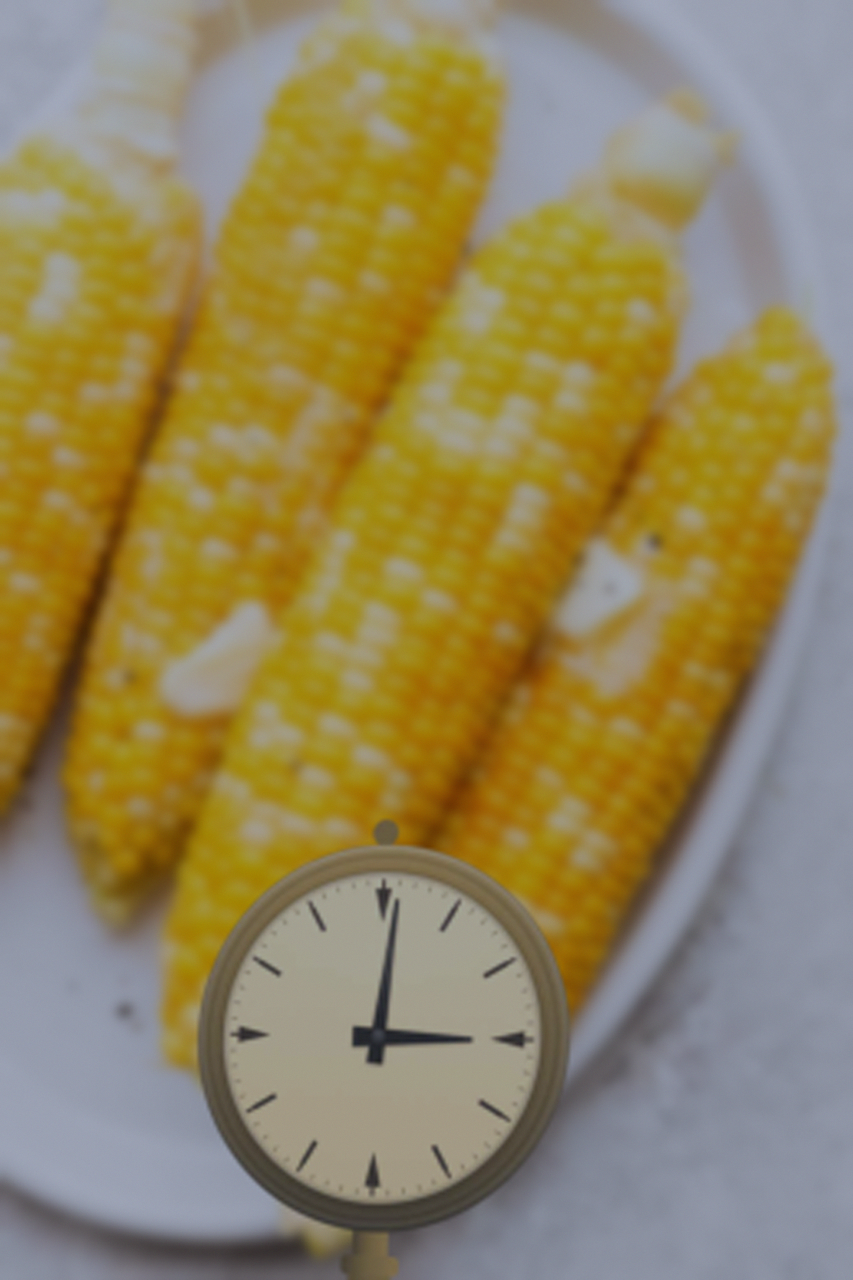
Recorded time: **3:01**
